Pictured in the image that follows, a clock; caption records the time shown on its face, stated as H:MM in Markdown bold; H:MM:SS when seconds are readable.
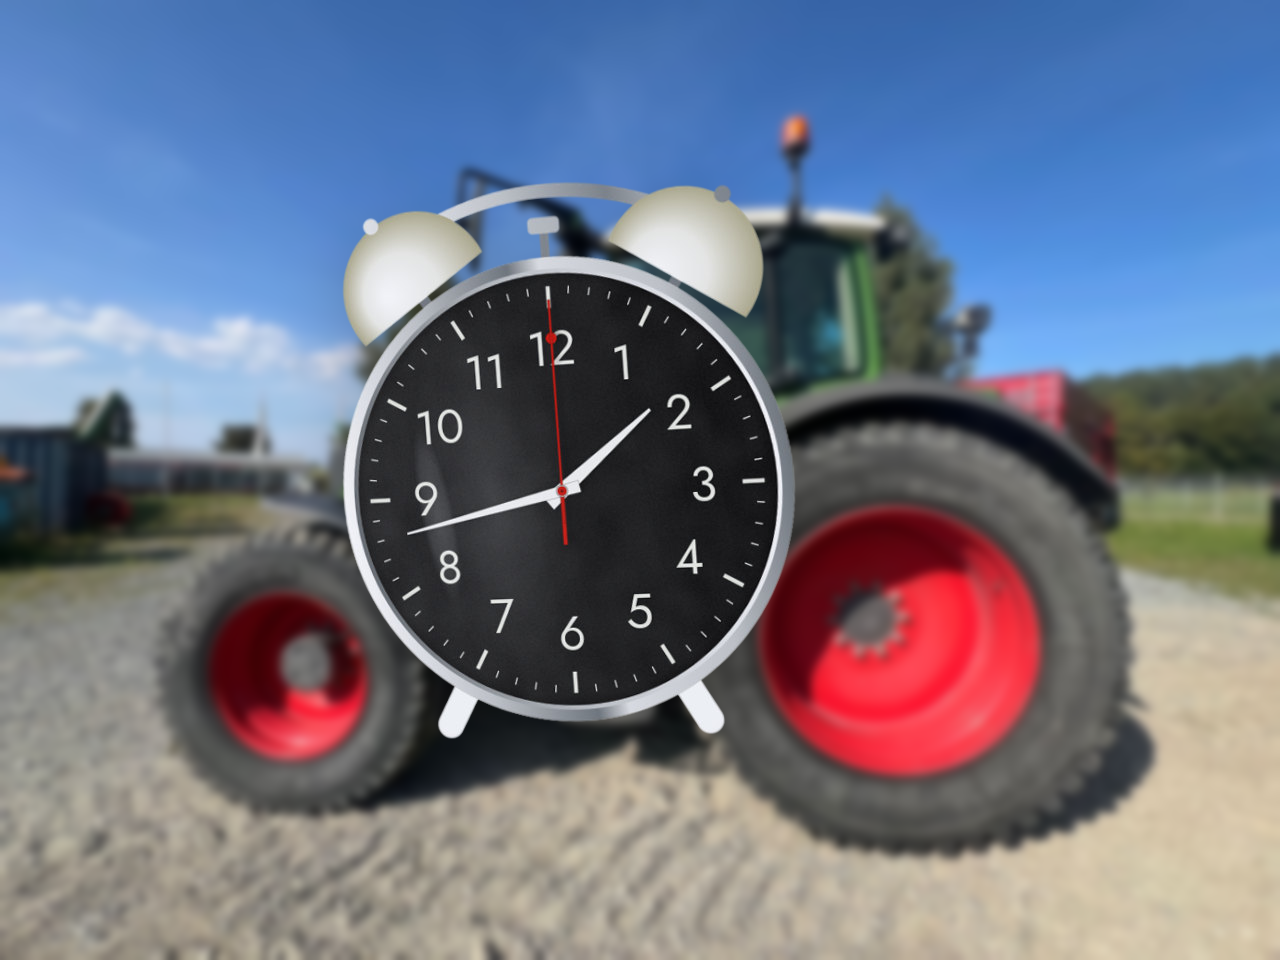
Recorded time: **1:43:00**
